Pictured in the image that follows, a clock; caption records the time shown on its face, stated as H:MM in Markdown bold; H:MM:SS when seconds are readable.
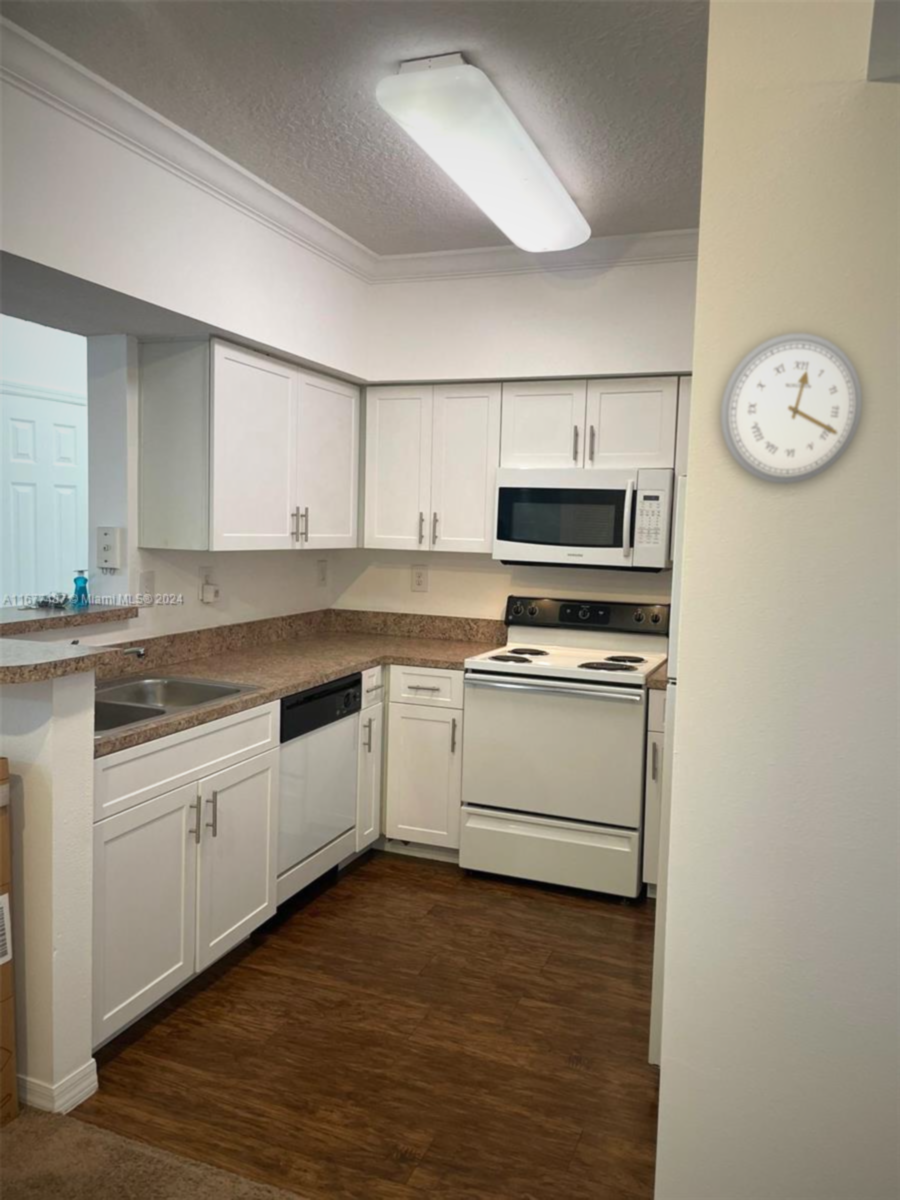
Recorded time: **12:19**
